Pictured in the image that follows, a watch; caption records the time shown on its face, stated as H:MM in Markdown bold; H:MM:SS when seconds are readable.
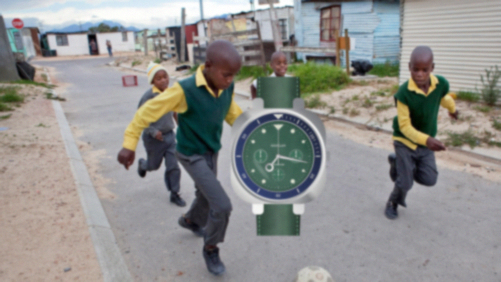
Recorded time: **7:17**
